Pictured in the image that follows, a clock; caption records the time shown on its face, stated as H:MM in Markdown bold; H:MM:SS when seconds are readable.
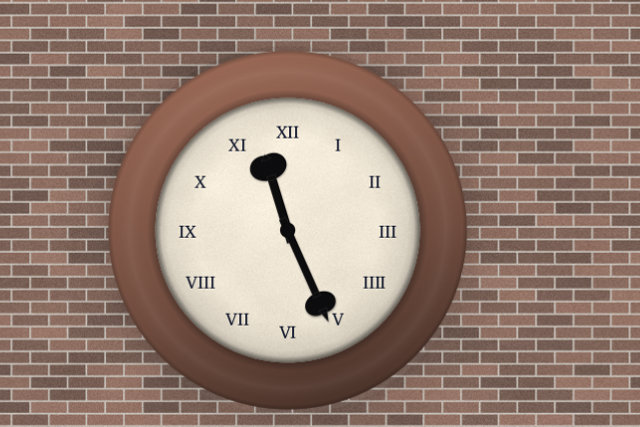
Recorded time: **11:26**
